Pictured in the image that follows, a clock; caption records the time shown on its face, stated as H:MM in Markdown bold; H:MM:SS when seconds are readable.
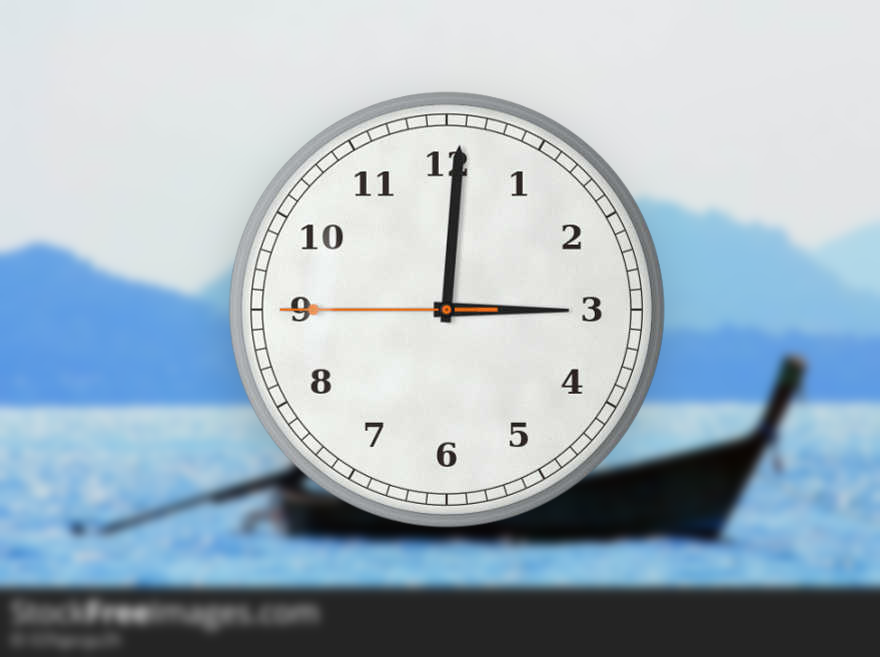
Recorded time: **3:00:45**
